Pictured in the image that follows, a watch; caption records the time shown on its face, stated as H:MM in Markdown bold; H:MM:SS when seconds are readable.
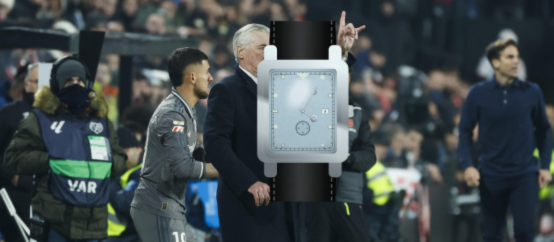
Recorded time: **4:05**
